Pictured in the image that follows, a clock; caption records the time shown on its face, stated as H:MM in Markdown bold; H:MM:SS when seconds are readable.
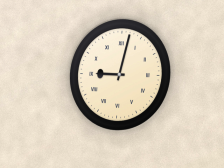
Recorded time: **9:02**
